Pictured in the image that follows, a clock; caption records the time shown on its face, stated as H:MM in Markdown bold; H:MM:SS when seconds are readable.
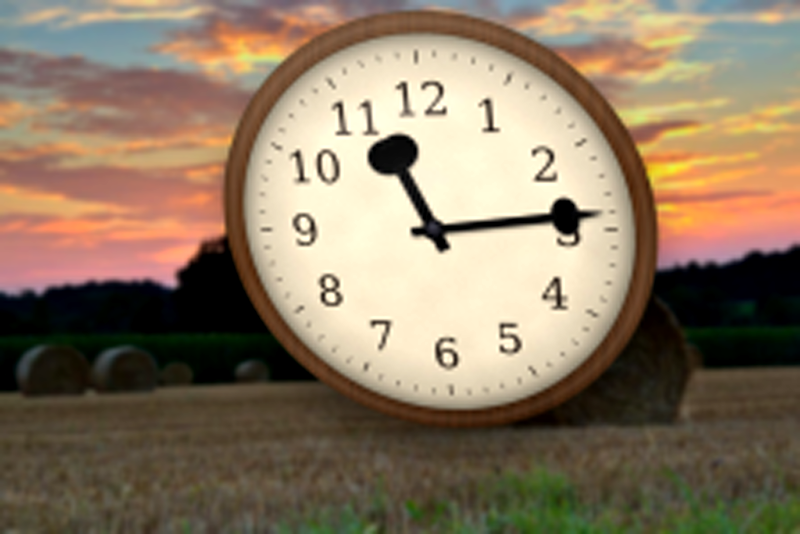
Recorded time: **11:14**
